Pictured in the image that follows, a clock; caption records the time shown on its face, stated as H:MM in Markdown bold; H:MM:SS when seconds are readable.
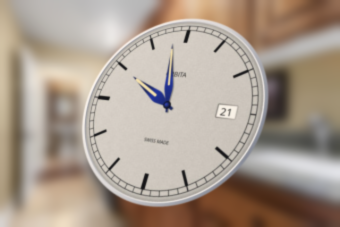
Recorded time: **9:58**
